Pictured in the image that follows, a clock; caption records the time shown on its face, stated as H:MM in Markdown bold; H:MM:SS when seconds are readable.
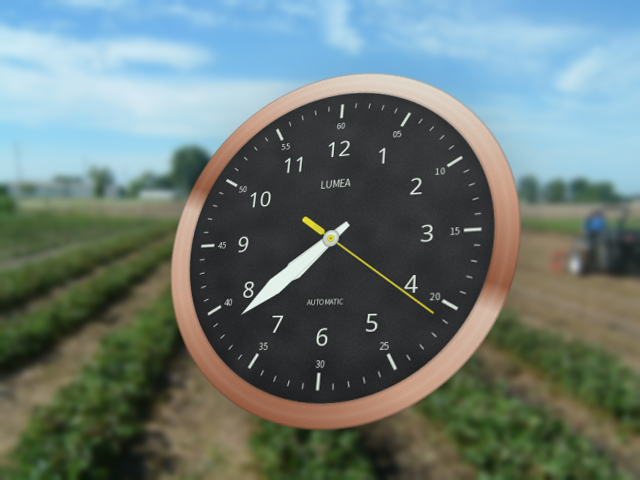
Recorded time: **7:38:21**
